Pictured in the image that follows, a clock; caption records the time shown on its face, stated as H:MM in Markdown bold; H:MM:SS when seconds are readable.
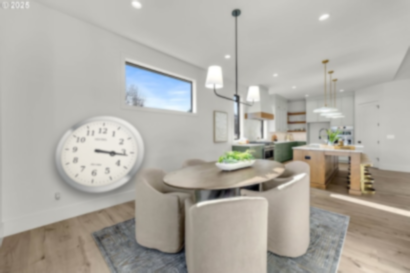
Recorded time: **3:16**
